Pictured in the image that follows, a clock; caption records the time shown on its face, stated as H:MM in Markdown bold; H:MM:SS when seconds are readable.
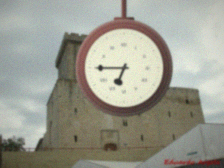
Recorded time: **6:45**
